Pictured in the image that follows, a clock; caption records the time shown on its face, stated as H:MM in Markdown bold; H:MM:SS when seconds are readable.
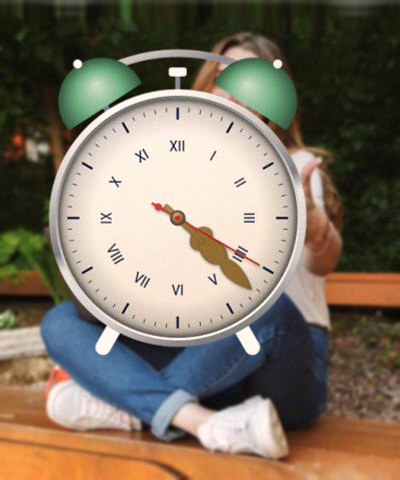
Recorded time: **4:22:20**
